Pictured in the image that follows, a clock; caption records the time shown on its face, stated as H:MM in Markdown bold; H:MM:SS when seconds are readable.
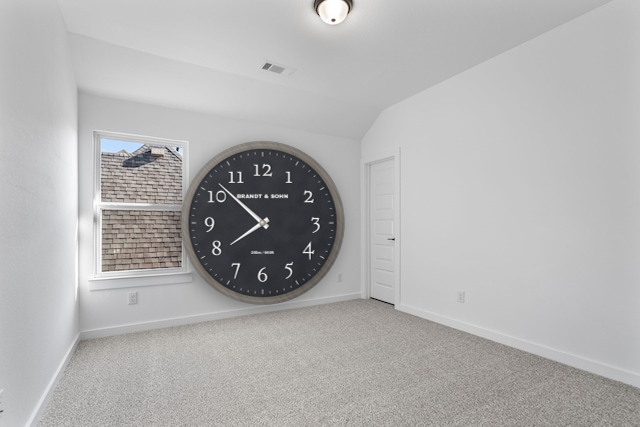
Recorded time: **7:52**
